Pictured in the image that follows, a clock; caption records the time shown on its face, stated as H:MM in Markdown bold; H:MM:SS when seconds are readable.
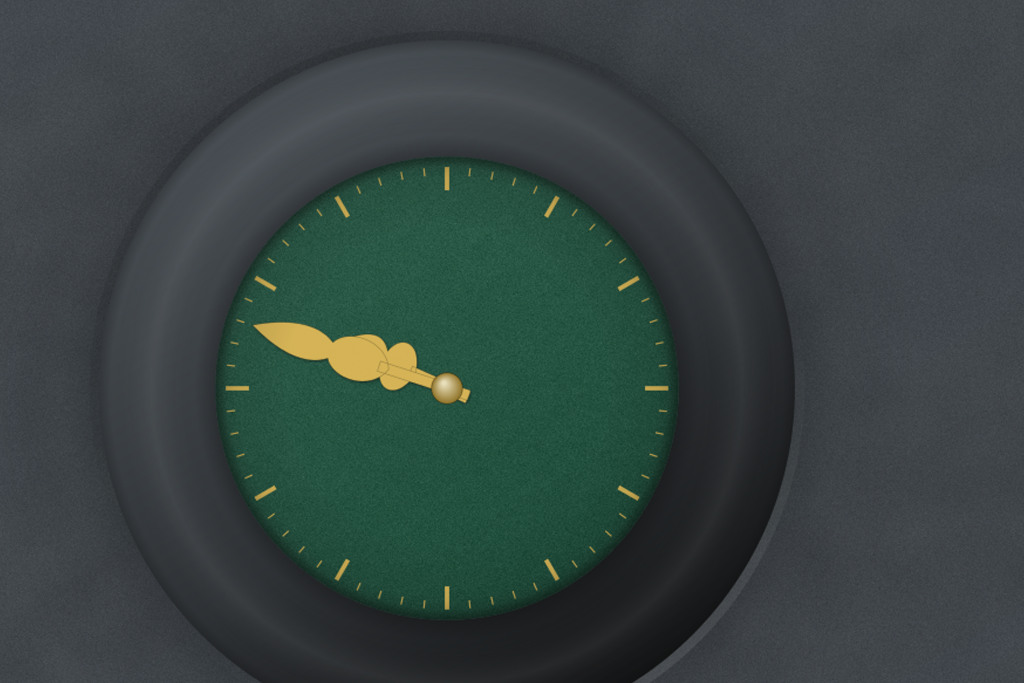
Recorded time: **9:48**
